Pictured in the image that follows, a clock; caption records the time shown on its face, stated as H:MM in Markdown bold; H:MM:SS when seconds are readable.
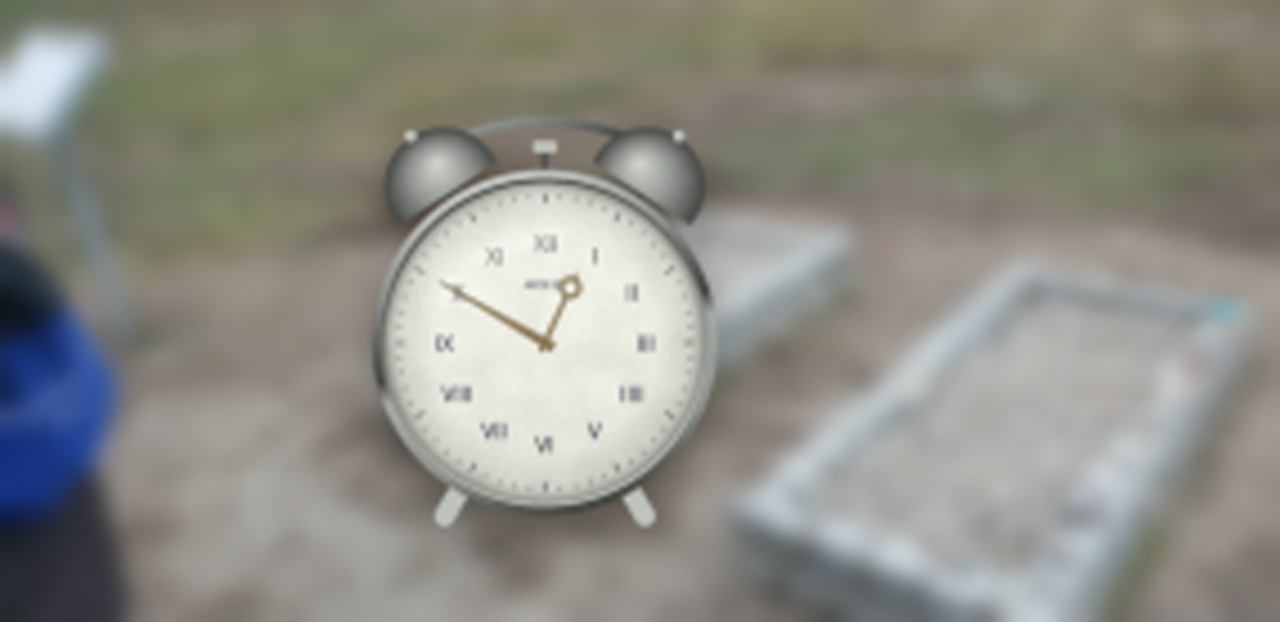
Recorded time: **12:50**
